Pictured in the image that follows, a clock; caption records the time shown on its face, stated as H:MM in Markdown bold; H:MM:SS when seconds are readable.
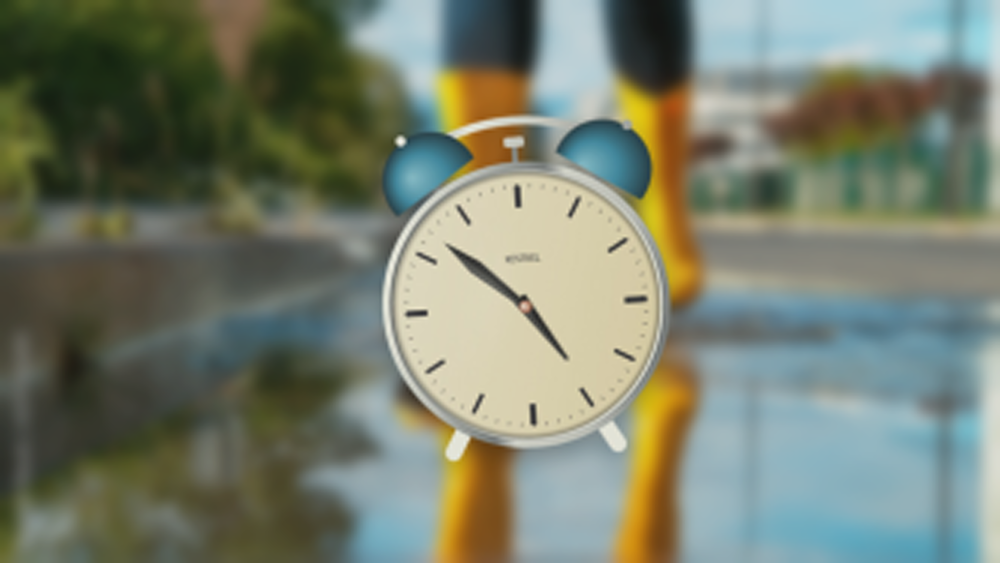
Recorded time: **4:52**
